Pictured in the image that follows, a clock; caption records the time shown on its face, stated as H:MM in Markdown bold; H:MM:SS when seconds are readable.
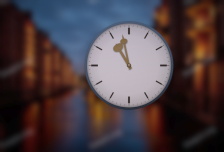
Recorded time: **10:58**
